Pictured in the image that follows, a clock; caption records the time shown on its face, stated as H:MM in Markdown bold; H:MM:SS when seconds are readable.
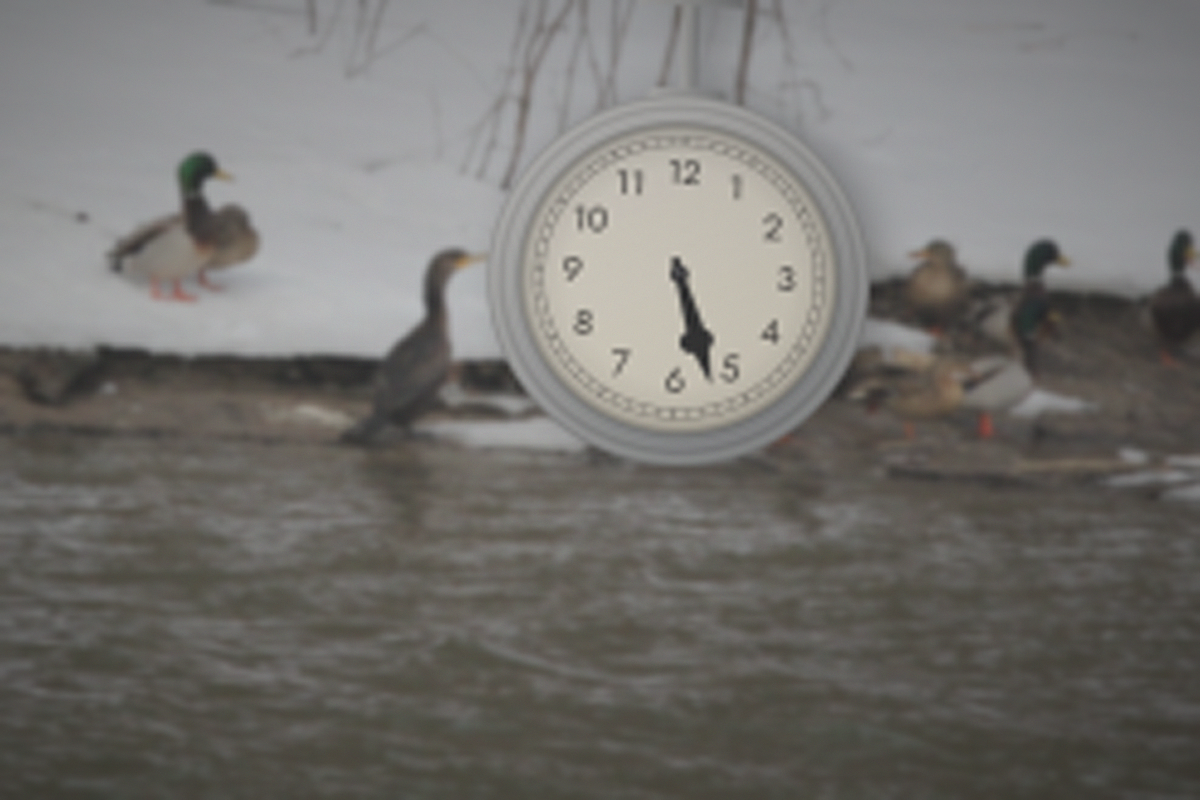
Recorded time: **5:27**
